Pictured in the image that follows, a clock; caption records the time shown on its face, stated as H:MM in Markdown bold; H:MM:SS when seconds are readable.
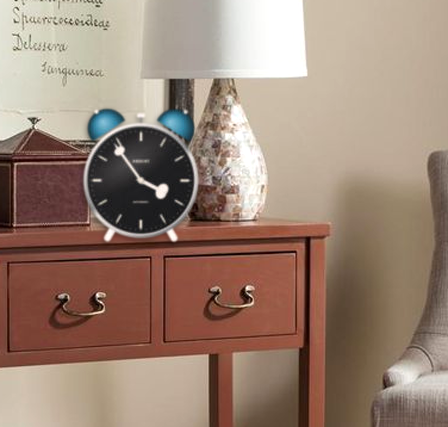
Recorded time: **3:54**
